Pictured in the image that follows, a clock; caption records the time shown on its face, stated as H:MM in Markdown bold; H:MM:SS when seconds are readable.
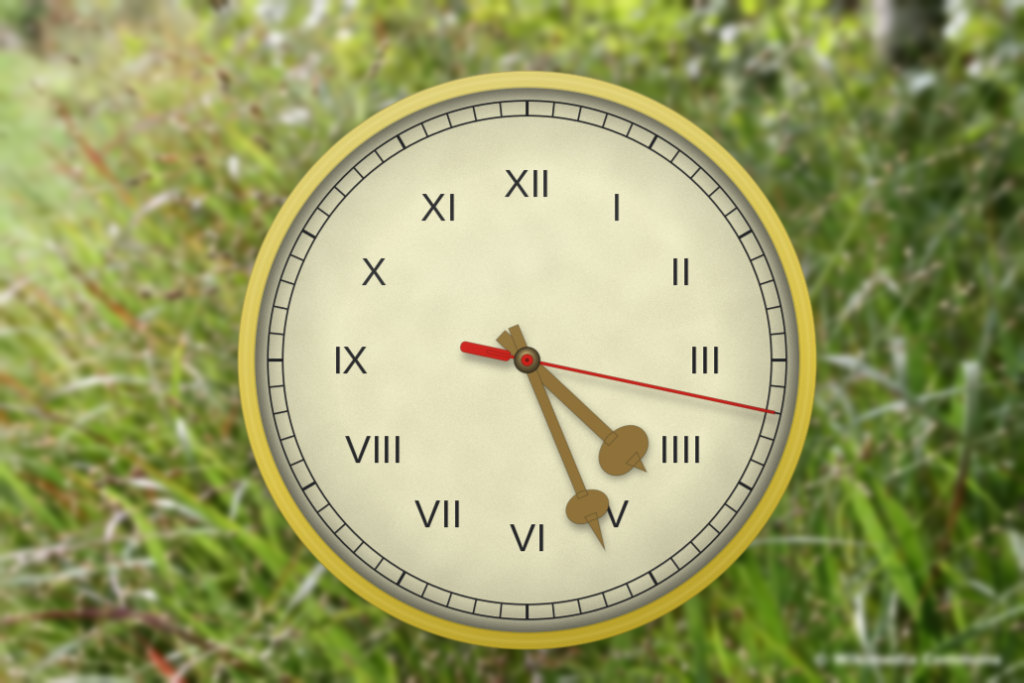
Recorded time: **4:26:17**
